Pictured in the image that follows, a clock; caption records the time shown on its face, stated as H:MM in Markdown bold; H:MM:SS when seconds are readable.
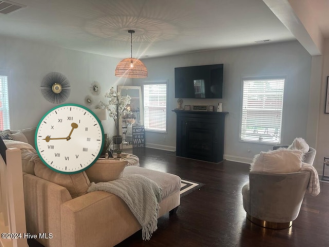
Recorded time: **12:44**
